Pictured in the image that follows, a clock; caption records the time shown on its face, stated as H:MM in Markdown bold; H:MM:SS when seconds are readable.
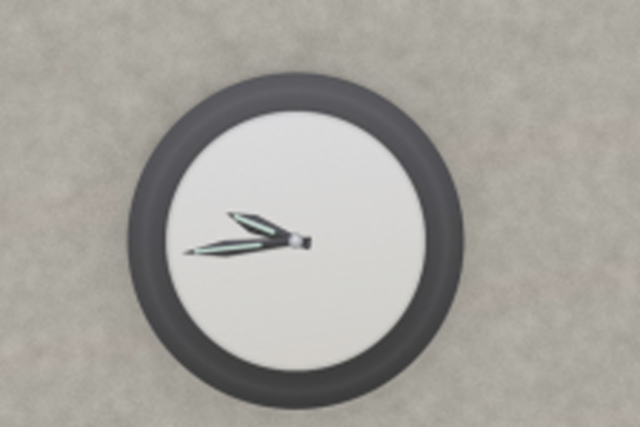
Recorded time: **9:44**
